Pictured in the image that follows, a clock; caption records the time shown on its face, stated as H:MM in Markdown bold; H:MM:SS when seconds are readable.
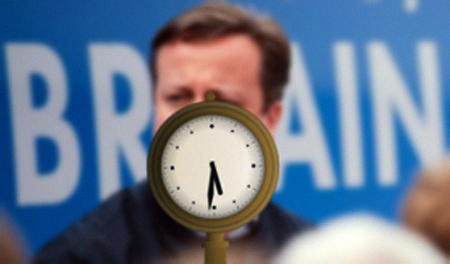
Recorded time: **5:31**
